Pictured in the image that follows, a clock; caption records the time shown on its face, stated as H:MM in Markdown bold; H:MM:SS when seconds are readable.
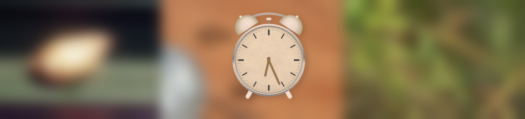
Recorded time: **6:26**
